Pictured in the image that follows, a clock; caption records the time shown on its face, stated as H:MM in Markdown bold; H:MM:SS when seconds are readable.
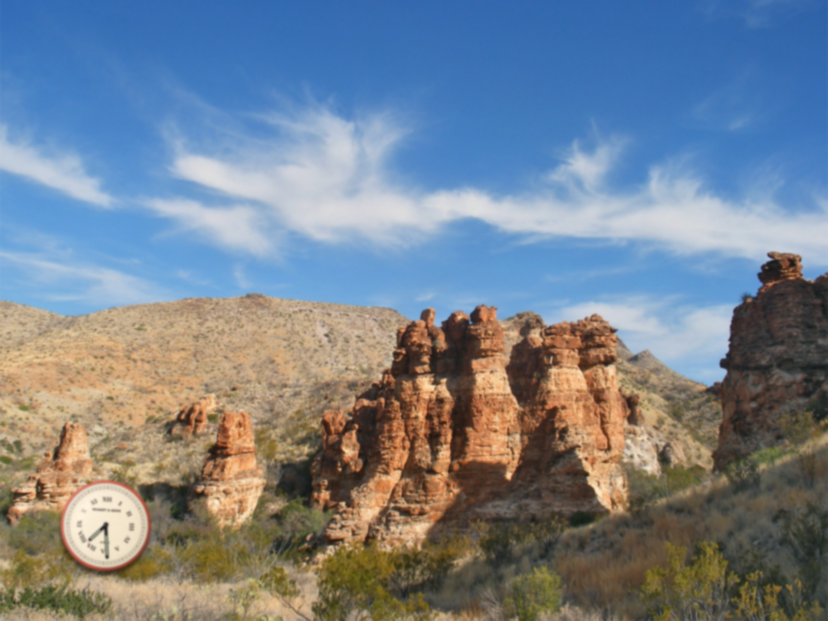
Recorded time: **7:29**
